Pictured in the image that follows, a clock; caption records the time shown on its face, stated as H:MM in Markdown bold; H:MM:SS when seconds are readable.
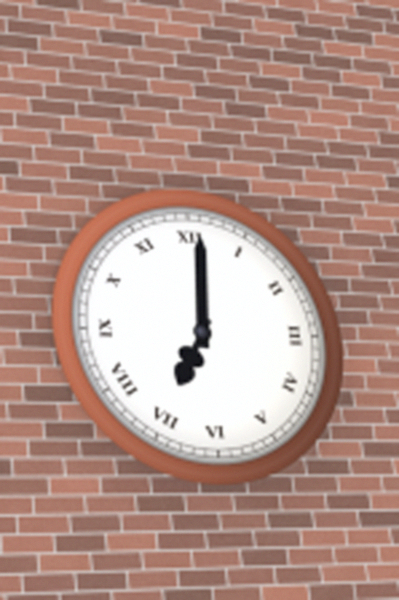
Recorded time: **7:01**
